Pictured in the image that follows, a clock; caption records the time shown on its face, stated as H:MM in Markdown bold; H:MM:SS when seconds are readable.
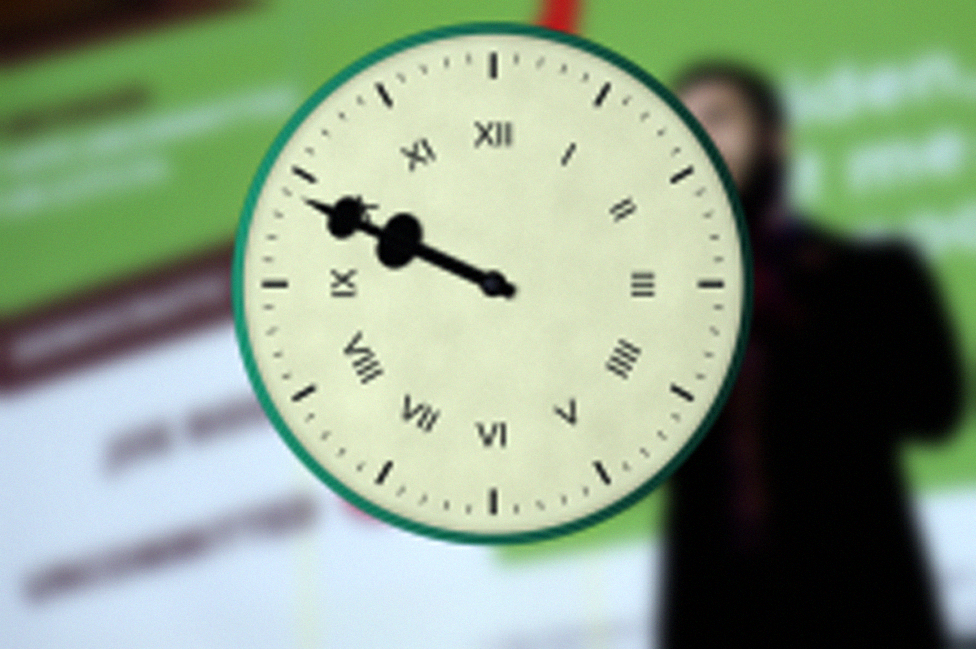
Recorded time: **9:49**
